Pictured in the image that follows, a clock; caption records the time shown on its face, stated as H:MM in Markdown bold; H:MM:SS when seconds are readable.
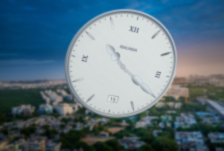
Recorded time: **10:20**
